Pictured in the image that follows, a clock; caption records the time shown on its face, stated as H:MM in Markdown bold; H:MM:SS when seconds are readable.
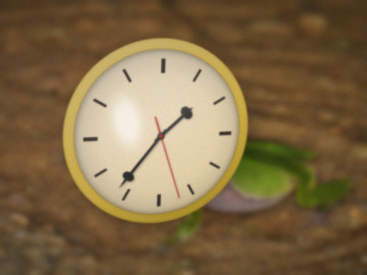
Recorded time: **1:36:27**
